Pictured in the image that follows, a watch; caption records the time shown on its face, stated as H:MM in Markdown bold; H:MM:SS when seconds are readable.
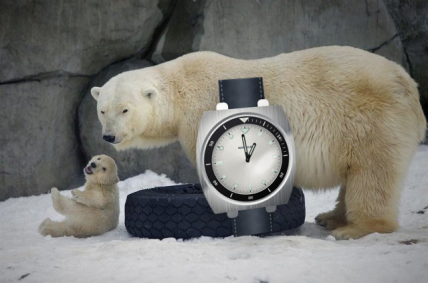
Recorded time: **12:59**
